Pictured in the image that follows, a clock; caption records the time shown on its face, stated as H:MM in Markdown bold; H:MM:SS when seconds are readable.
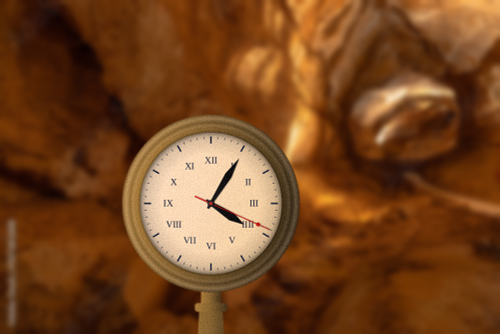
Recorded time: **4:05:19**
